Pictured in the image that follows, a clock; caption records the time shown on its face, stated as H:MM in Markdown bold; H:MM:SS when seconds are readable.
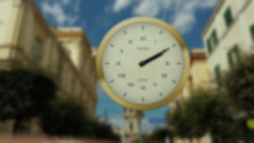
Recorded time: **2:10**
